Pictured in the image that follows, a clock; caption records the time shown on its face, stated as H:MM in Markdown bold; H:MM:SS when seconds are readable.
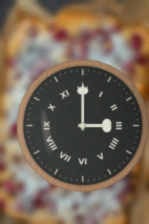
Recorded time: **3:00**
